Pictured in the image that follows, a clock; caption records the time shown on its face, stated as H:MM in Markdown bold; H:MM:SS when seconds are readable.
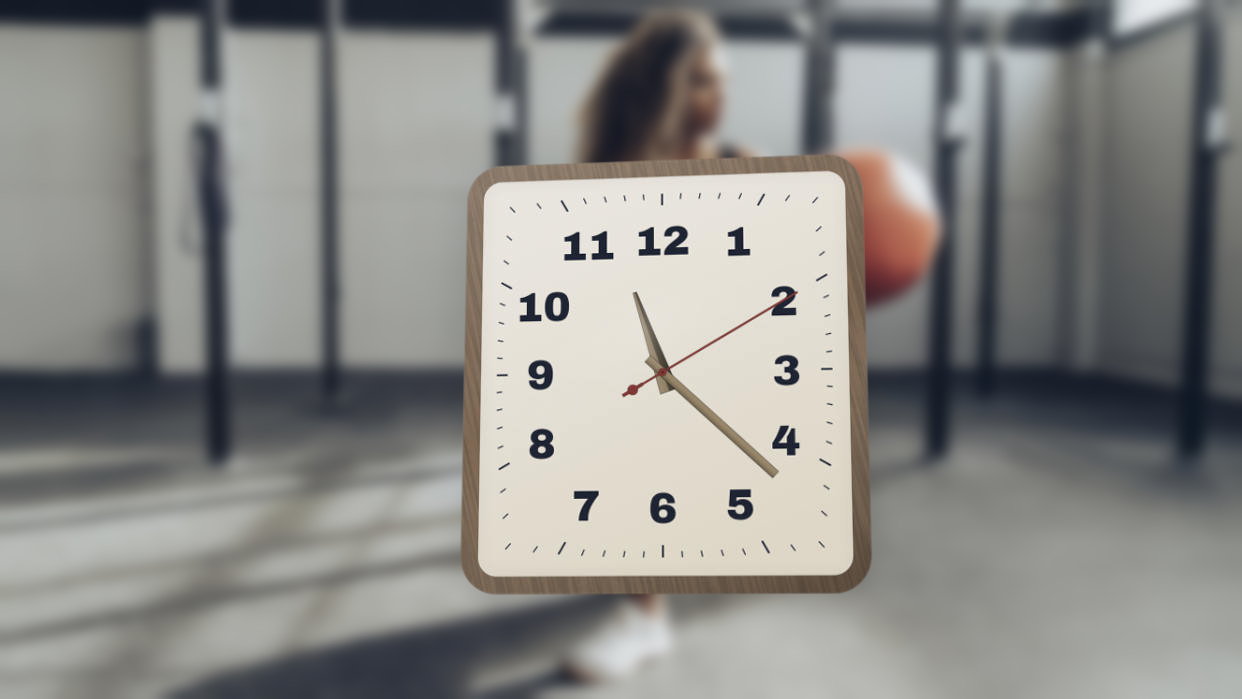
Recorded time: **11:22:10**
